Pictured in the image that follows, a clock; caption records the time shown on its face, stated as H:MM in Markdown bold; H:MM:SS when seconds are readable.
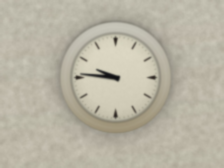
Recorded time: **9:46**
